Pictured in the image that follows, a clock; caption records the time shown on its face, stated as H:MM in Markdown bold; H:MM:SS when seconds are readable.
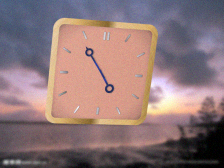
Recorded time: **4:54**
